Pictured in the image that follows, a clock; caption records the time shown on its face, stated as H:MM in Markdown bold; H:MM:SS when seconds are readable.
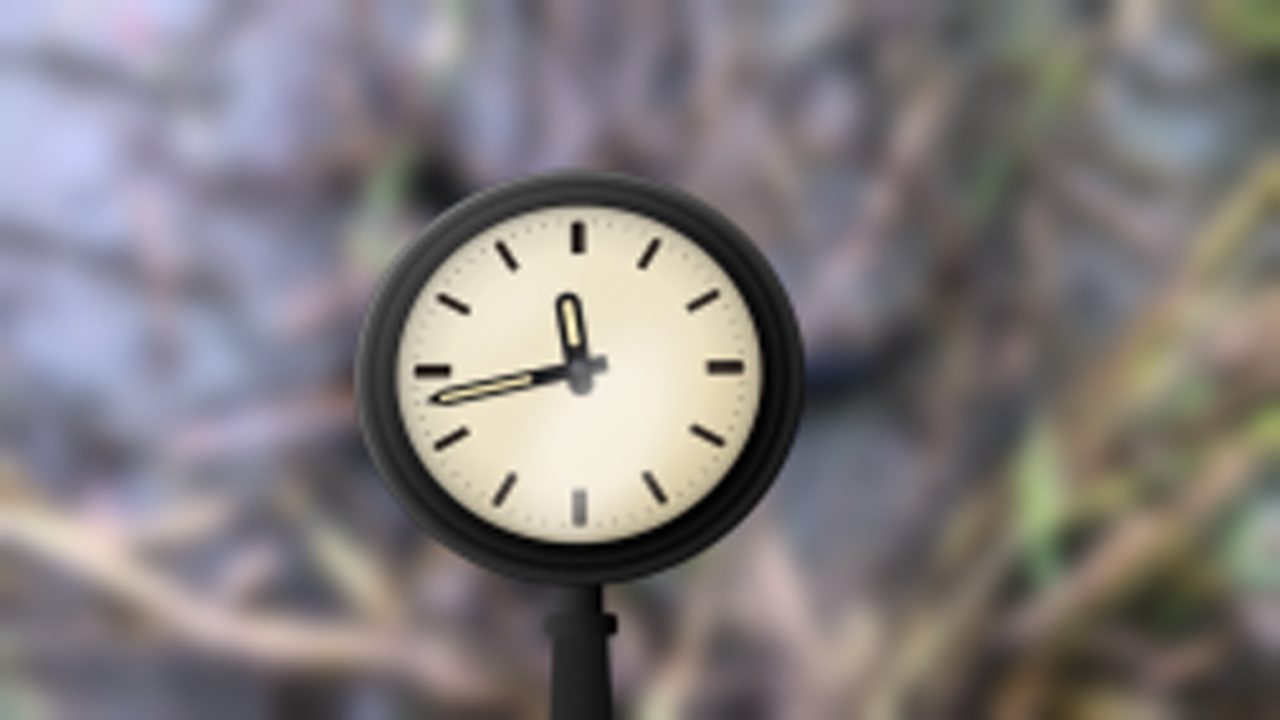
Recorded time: **11:43**
